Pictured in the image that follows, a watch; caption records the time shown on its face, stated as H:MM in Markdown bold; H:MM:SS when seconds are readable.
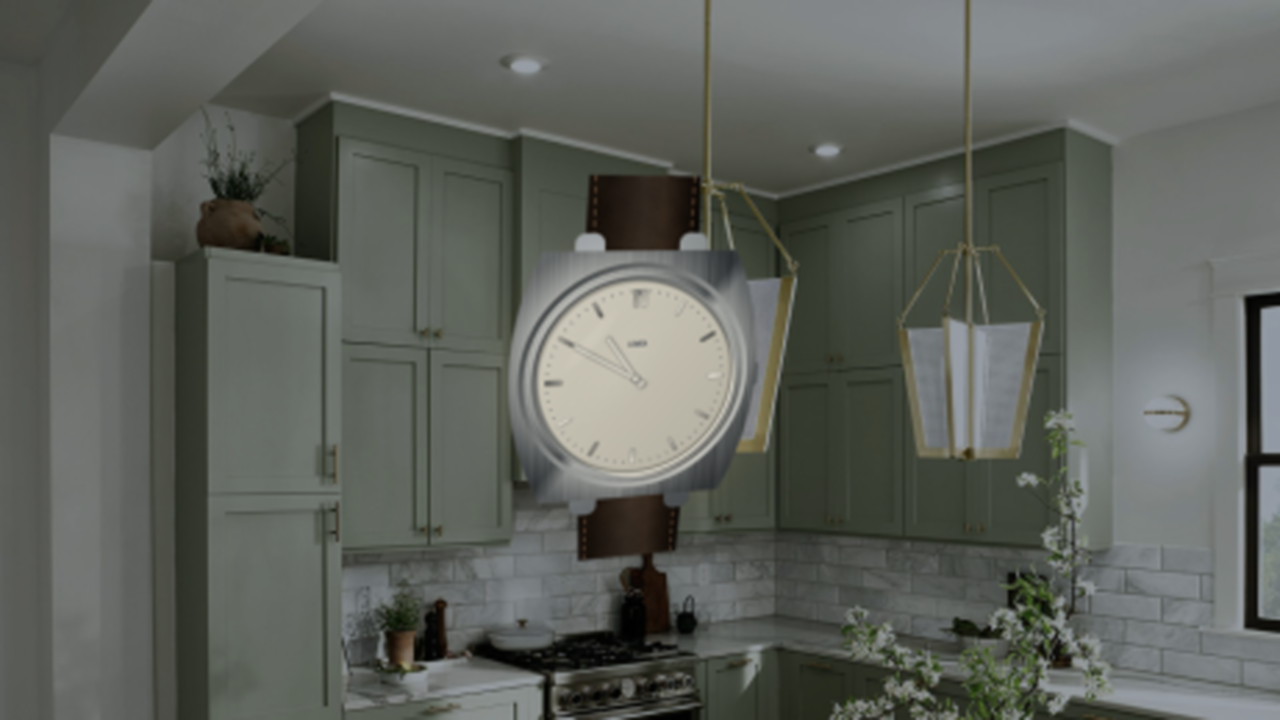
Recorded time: **10:50**
